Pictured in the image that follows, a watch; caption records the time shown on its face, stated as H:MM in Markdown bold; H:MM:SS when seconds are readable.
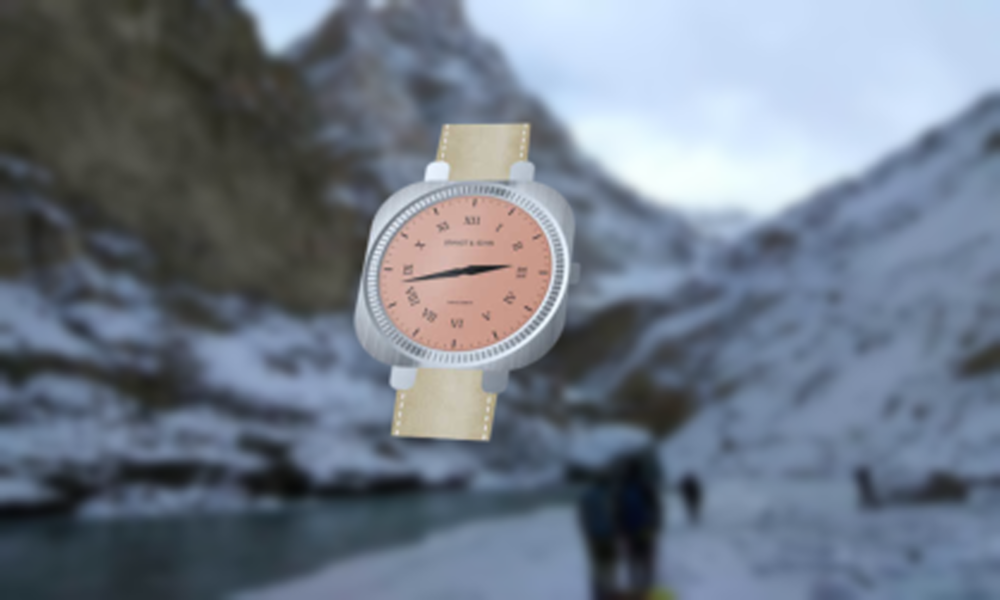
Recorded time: **2:43**
